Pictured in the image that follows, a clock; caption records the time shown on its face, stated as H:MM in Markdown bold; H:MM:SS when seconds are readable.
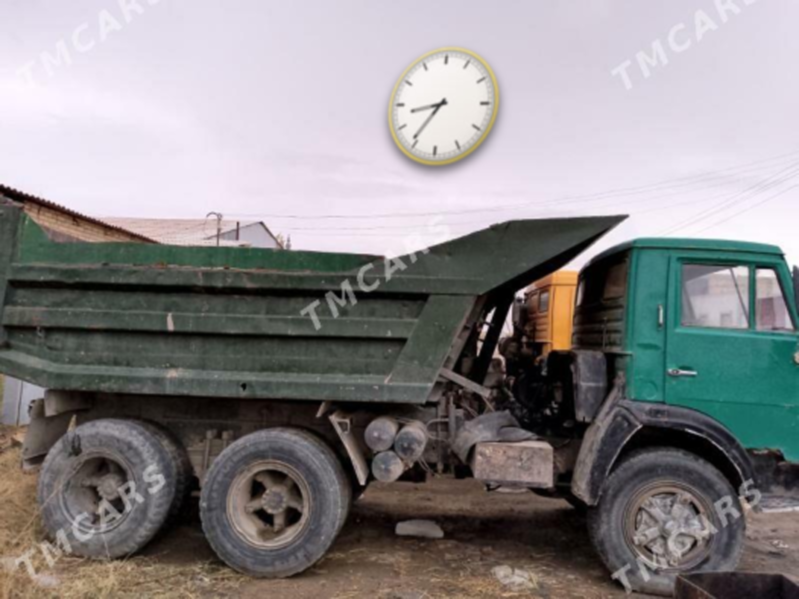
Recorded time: **8:36**
